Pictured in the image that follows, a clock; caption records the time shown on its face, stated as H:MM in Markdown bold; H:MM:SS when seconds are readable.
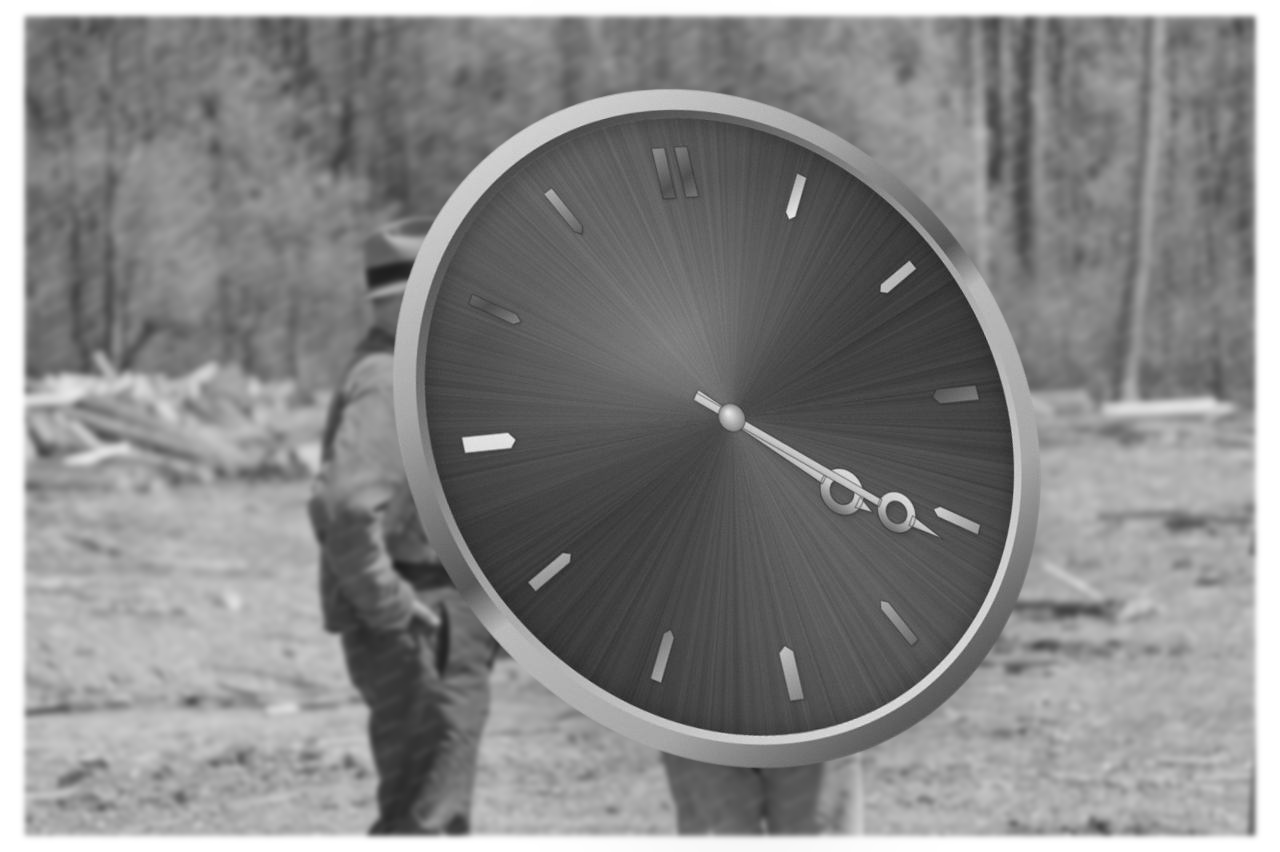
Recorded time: **4:21**
